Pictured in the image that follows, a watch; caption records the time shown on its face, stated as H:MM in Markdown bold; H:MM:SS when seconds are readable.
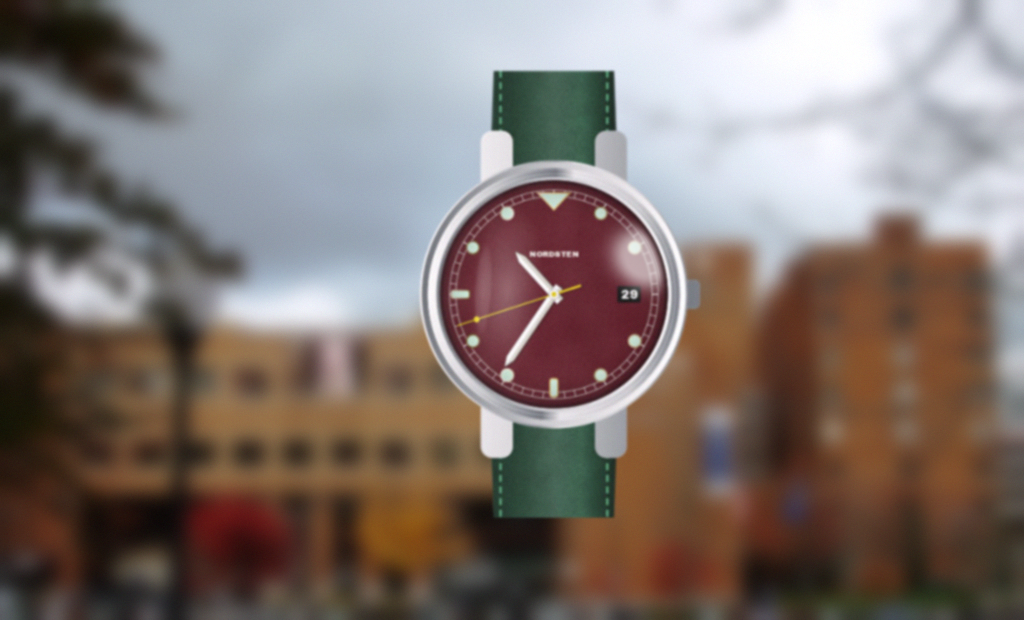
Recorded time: **10:35:42**
